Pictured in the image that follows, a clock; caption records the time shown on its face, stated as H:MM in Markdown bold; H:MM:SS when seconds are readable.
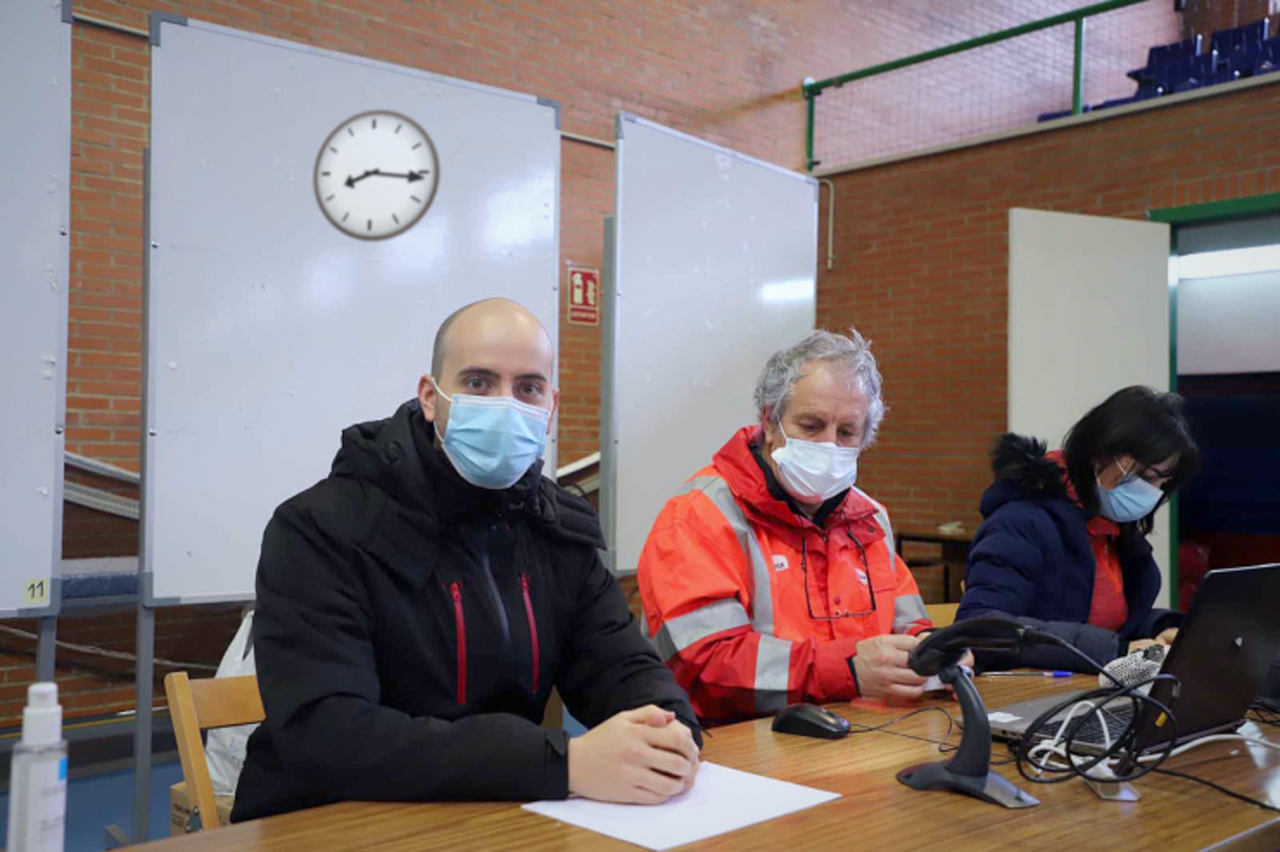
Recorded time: **8:16**
